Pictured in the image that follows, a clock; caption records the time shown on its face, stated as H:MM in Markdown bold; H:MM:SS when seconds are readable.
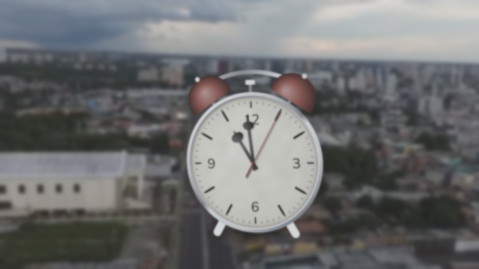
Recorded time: **10:59:05**
